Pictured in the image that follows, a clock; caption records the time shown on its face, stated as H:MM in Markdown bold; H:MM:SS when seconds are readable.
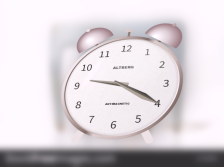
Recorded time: **9:20**
